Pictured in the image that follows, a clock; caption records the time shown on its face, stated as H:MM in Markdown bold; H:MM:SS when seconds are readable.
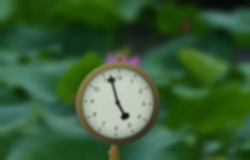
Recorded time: **4:57**
